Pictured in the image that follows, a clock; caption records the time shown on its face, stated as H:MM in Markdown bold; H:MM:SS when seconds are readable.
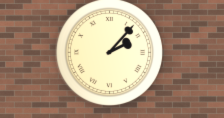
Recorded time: **2:07**
